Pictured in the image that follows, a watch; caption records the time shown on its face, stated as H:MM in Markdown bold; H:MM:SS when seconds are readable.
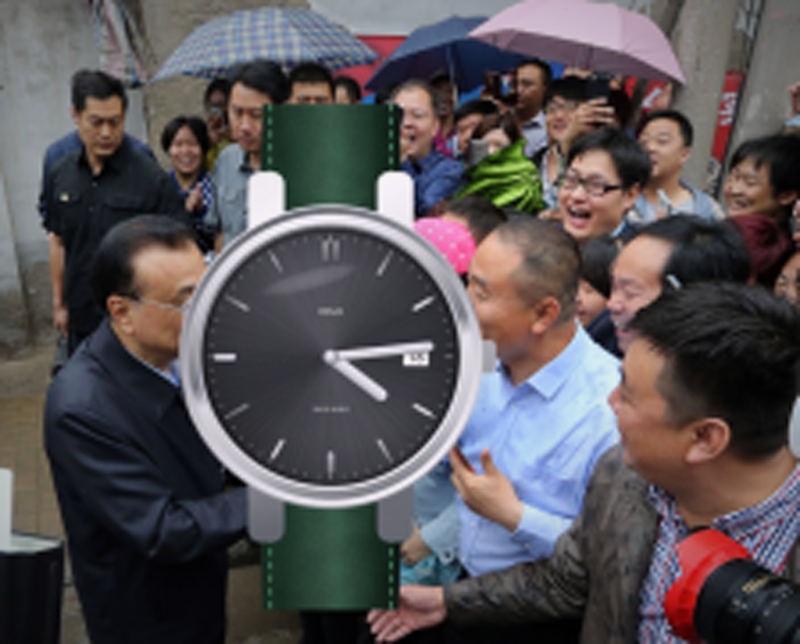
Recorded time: **4:14**
